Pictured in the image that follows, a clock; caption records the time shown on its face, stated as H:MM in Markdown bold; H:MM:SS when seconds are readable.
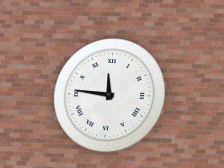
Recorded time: **11:46**
